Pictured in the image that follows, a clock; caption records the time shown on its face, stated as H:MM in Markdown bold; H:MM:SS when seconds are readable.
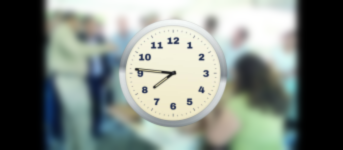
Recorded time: **7:46**
